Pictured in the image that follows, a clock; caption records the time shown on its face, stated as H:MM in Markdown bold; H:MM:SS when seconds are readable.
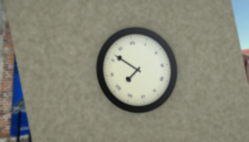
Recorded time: **7:52**
